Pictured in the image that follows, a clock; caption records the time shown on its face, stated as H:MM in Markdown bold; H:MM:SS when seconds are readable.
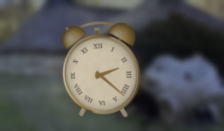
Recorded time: **2:22**
